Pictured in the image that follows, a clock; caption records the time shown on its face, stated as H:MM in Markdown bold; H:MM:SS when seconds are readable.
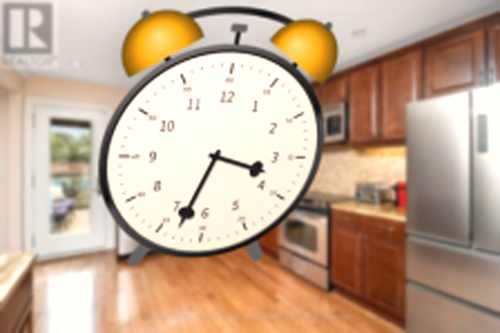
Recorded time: **3:33**
